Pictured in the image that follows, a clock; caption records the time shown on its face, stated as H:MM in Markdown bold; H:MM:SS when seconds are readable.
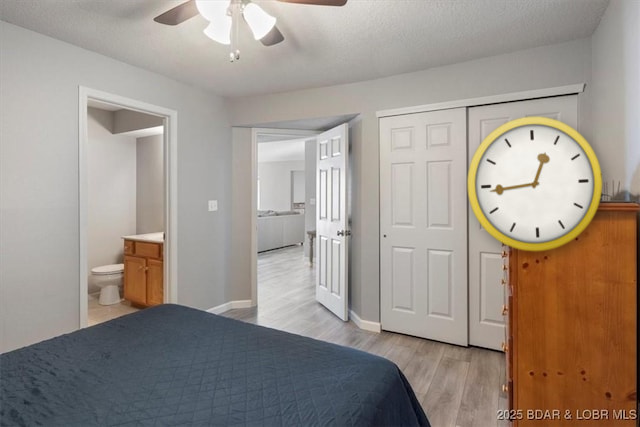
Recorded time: **12:44**
